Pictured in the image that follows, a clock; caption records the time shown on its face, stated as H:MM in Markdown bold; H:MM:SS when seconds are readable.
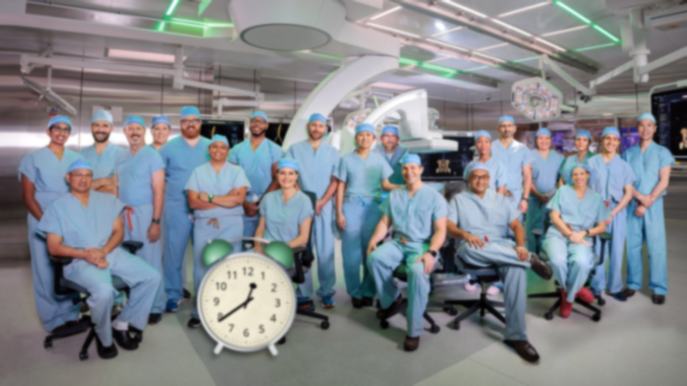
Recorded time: **12:39**
